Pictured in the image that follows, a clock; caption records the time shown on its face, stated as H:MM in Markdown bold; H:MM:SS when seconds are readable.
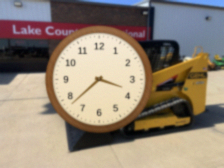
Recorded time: **3:38**
